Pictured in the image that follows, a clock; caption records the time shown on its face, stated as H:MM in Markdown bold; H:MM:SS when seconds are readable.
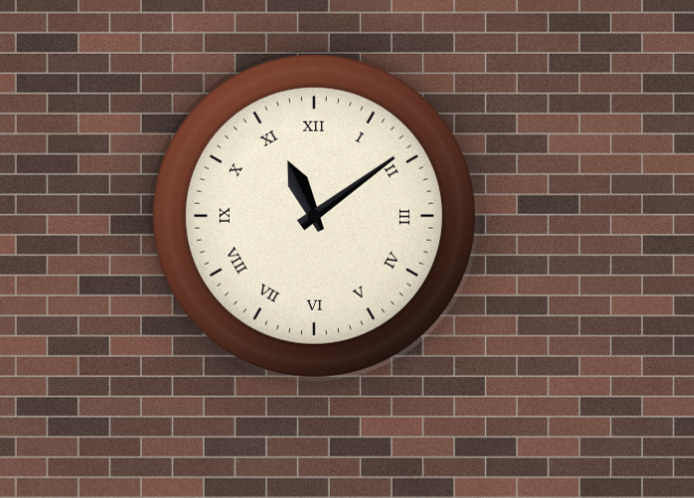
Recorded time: **11:09**
